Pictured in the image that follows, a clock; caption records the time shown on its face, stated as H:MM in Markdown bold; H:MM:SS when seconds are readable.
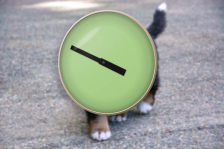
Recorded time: **3:49**
